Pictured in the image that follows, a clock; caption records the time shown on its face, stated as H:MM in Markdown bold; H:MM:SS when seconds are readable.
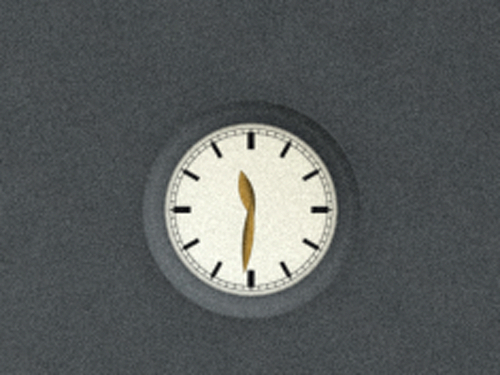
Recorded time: **11:31**
